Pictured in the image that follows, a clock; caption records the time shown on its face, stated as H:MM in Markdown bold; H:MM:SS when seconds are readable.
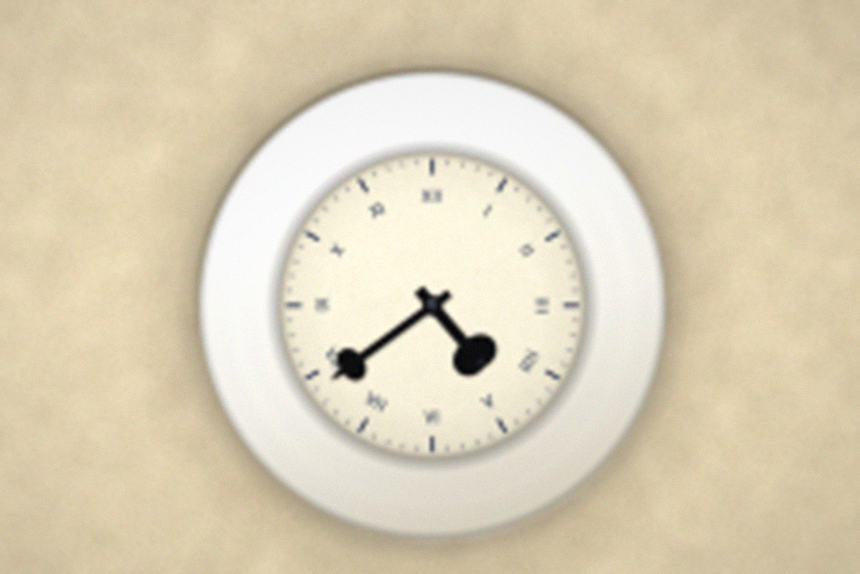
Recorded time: **4:39**
